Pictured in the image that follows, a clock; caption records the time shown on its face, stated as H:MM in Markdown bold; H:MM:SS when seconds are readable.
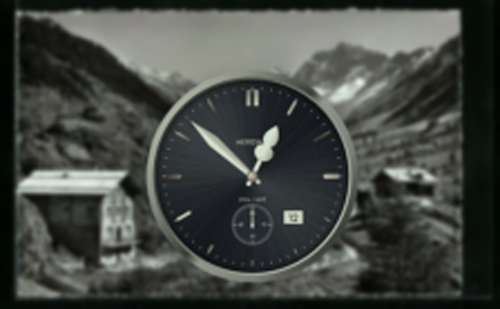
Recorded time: **12:52**
